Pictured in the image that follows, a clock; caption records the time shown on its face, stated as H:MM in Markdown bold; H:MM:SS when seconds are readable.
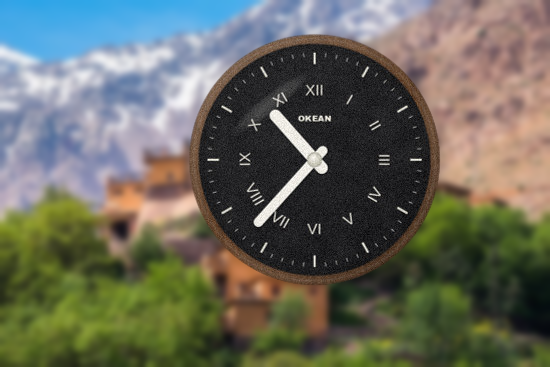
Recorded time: **10:37**
